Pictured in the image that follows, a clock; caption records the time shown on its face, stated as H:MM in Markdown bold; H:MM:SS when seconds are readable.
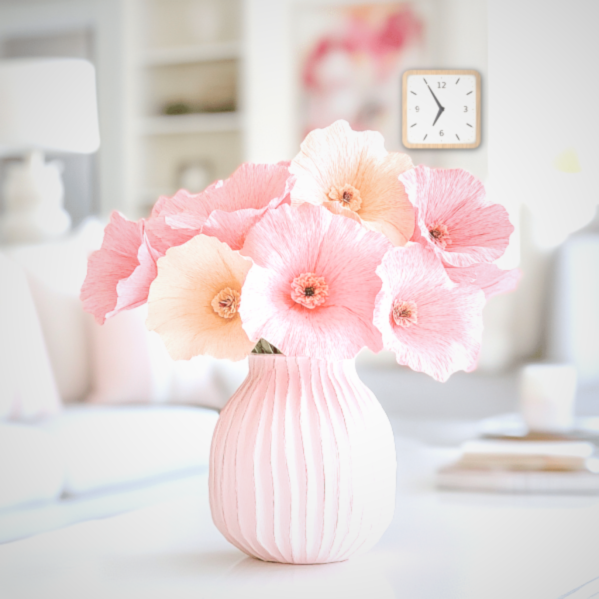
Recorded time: **6:55**
